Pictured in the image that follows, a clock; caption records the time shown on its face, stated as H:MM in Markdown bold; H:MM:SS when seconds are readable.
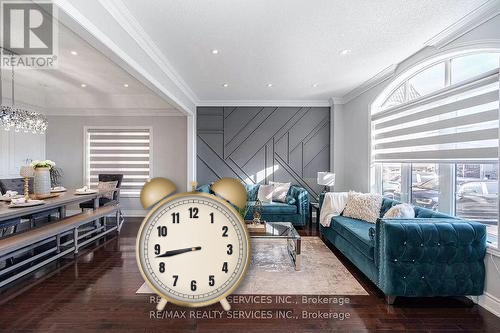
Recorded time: **8:43**
